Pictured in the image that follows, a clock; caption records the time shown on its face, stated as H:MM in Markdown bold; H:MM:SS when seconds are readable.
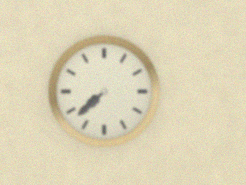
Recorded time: **7:38**
